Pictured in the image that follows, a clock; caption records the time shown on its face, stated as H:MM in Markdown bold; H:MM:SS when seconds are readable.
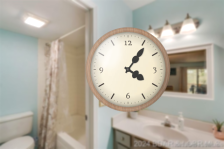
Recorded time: **4:06**
